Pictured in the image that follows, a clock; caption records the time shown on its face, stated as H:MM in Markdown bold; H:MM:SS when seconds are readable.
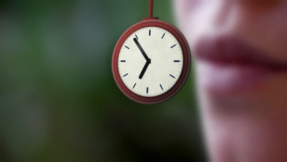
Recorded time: **6:54**
